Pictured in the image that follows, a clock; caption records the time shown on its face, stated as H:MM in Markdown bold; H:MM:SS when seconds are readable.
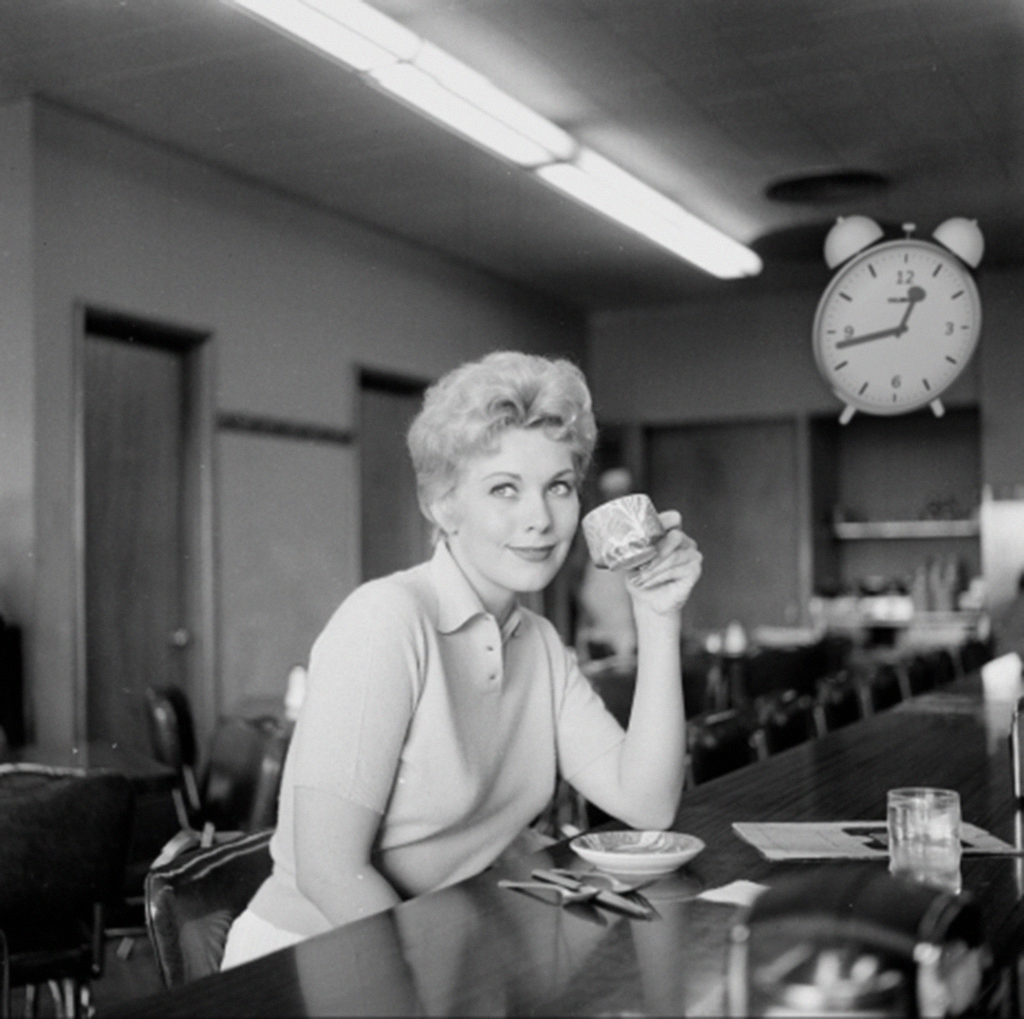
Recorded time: **12:43**
